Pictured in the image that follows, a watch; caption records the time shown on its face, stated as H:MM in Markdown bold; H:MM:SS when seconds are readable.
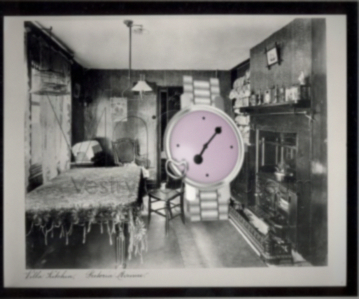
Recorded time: **7:07**
